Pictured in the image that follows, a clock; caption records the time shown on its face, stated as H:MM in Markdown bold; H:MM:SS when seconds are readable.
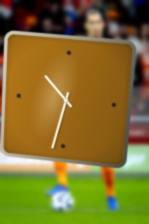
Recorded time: **10:32**
